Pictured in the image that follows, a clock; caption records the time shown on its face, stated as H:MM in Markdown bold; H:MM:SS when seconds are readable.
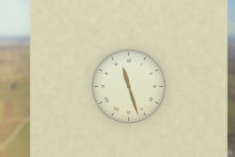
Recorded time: **11:27**
